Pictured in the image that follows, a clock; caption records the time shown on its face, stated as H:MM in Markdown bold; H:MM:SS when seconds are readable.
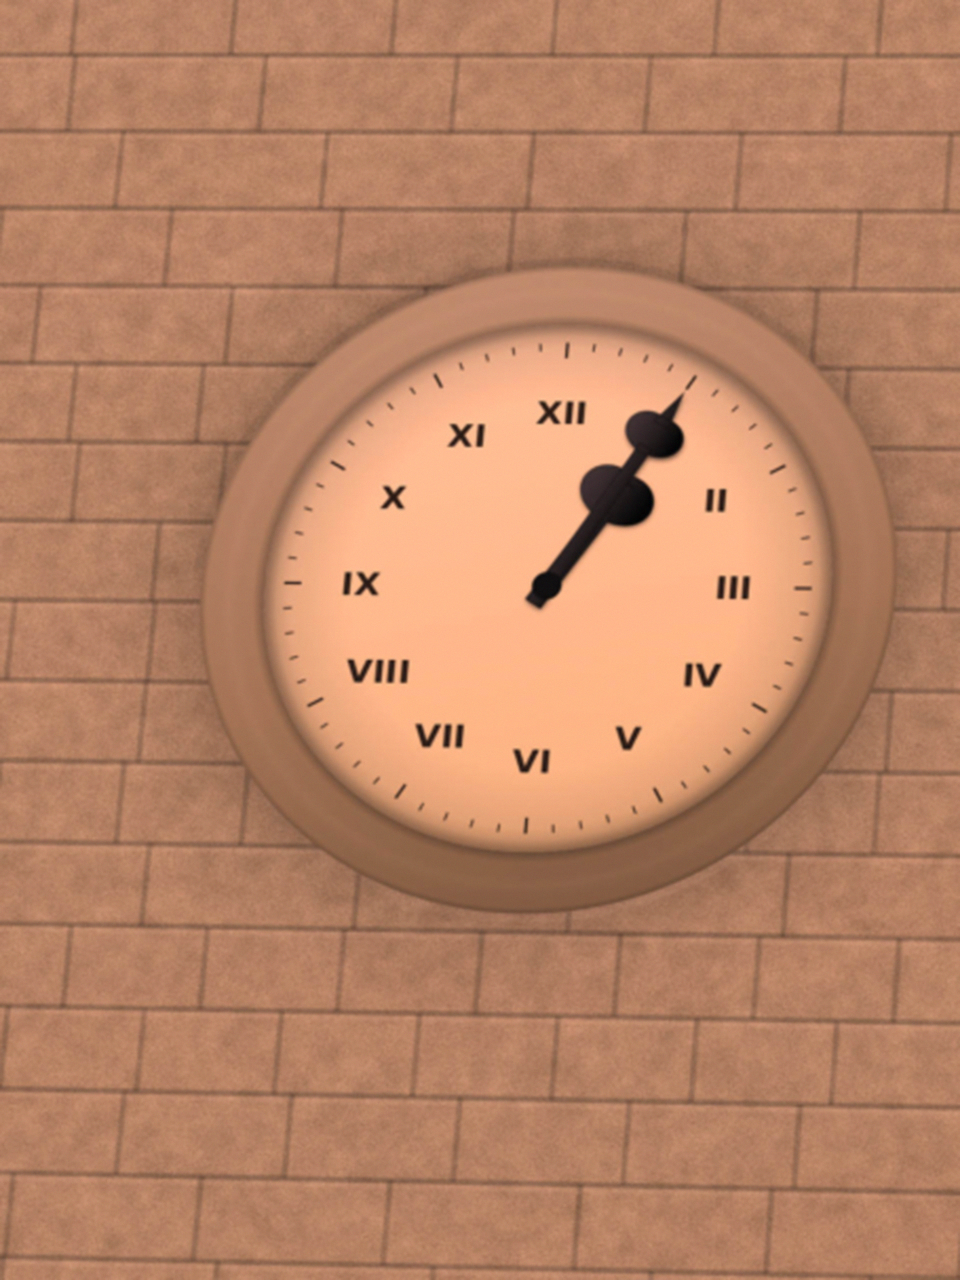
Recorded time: **1:05**
